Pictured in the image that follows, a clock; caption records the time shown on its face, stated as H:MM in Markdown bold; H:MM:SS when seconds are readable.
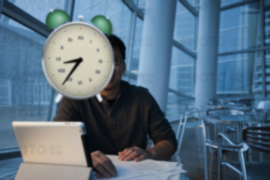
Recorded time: **8:36**
